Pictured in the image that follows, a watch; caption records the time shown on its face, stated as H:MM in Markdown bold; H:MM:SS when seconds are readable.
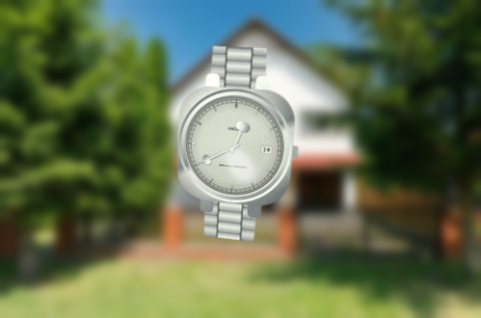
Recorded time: **12:40**
